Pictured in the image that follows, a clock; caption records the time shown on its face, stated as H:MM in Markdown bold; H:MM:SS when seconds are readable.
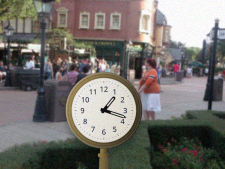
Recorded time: **1:18**
